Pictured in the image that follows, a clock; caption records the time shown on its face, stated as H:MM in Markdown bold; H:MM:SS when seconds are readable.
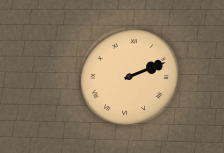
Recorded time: **2:11**
